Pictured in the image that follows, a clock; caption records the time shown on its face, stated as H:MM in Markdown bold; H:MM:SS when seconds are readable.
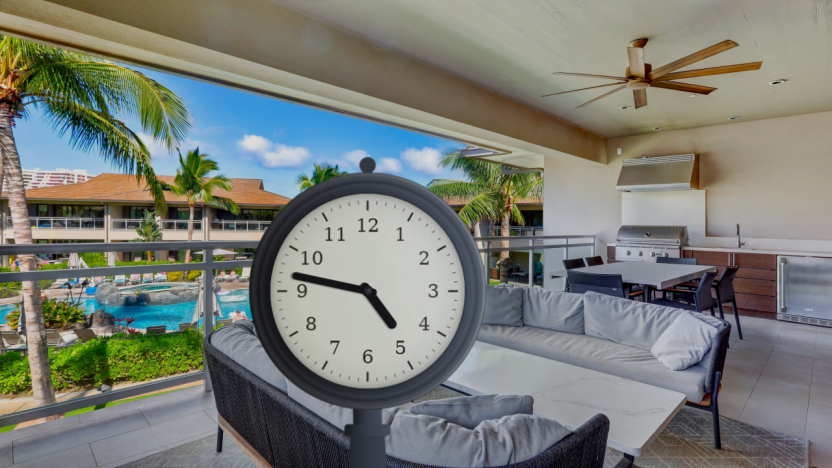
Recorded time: **4:47**
